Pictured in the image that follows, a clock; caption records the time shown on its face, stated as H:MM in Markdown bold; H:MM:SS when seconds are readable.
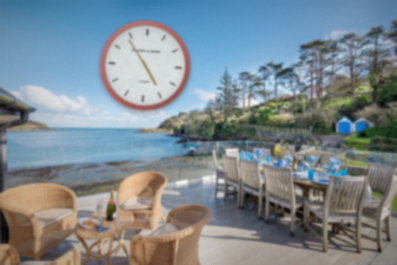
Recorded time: **4:54**
